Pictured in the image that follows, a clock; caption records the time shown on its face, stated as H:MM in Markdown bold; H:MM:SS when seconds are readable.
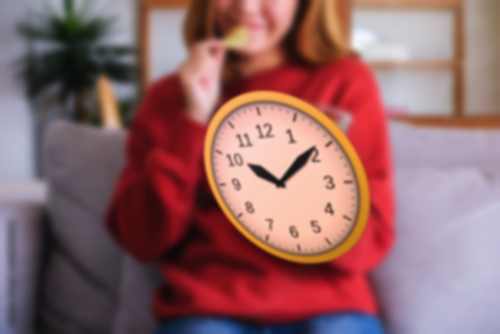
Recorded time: **10:09**
